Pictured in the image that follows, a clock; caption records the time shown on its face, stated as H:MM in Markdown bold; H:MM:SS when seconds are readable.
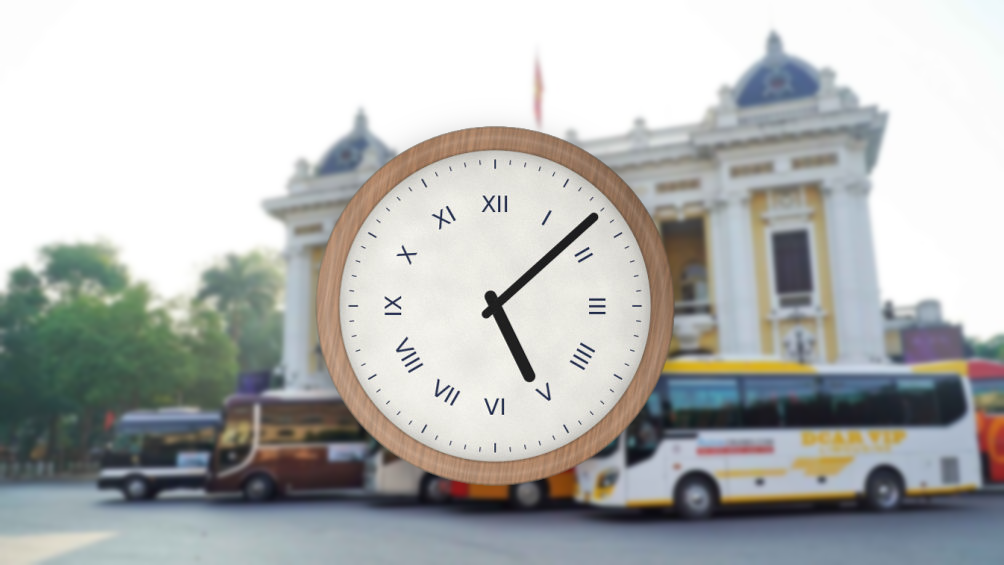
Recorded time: **5:08**
